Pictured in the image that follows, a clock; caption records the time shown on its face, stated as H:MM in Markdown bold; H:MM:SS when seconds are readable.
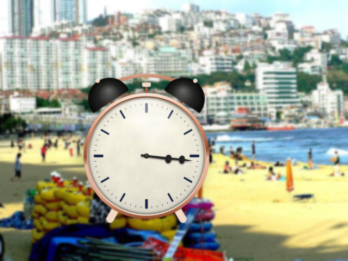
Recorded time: **3:16**
